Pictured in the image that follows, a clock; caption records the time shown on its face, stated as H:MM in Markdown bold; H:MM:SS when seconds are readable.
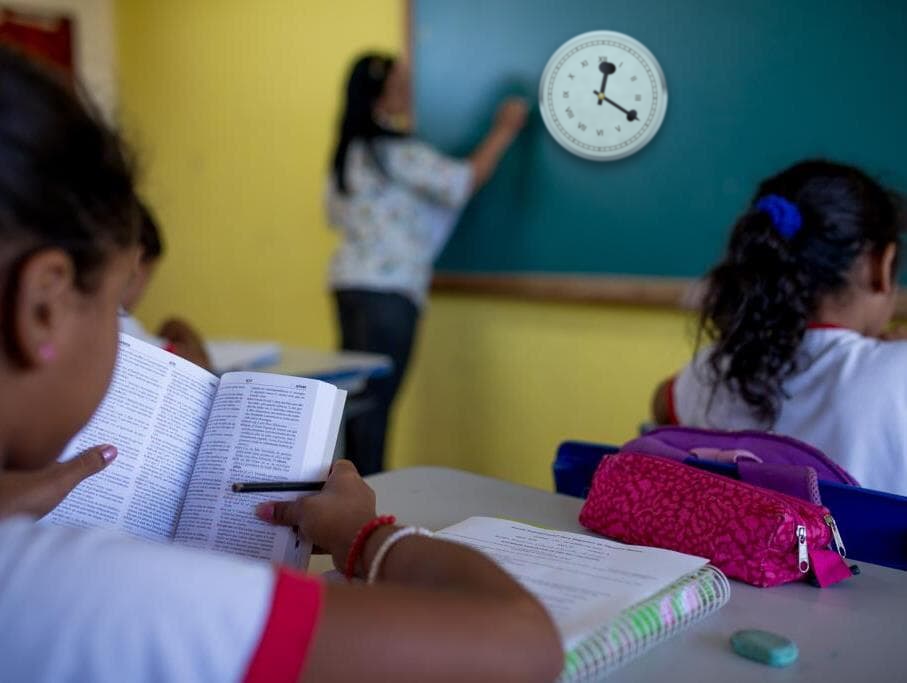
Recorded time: **12:20**
